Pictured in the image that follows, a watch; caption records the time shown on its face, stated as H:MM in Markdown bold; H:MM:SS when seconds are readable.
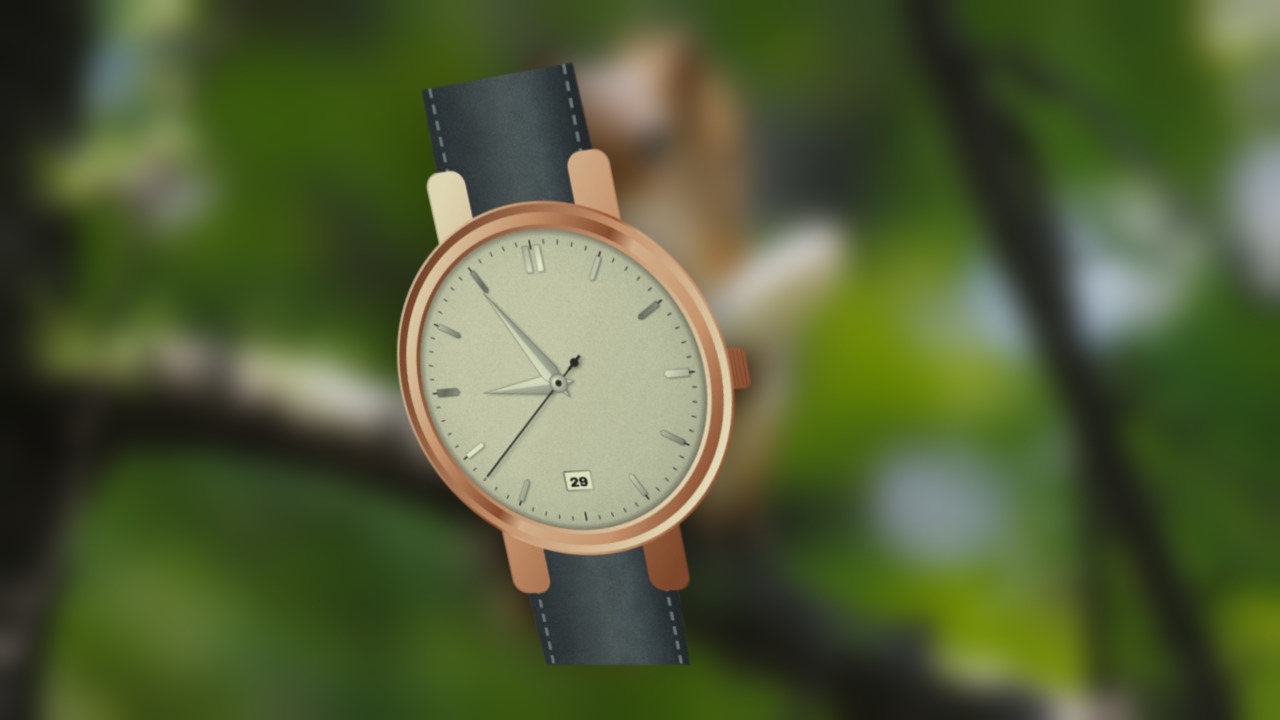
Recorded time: **8:54:38**
